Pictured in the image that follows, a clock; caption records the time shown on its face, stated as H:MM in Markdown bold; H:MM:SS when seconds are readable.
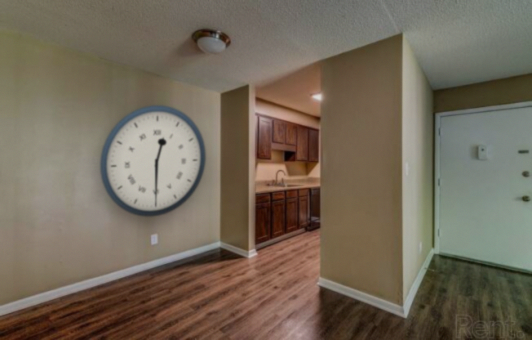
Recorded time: **12:30**
